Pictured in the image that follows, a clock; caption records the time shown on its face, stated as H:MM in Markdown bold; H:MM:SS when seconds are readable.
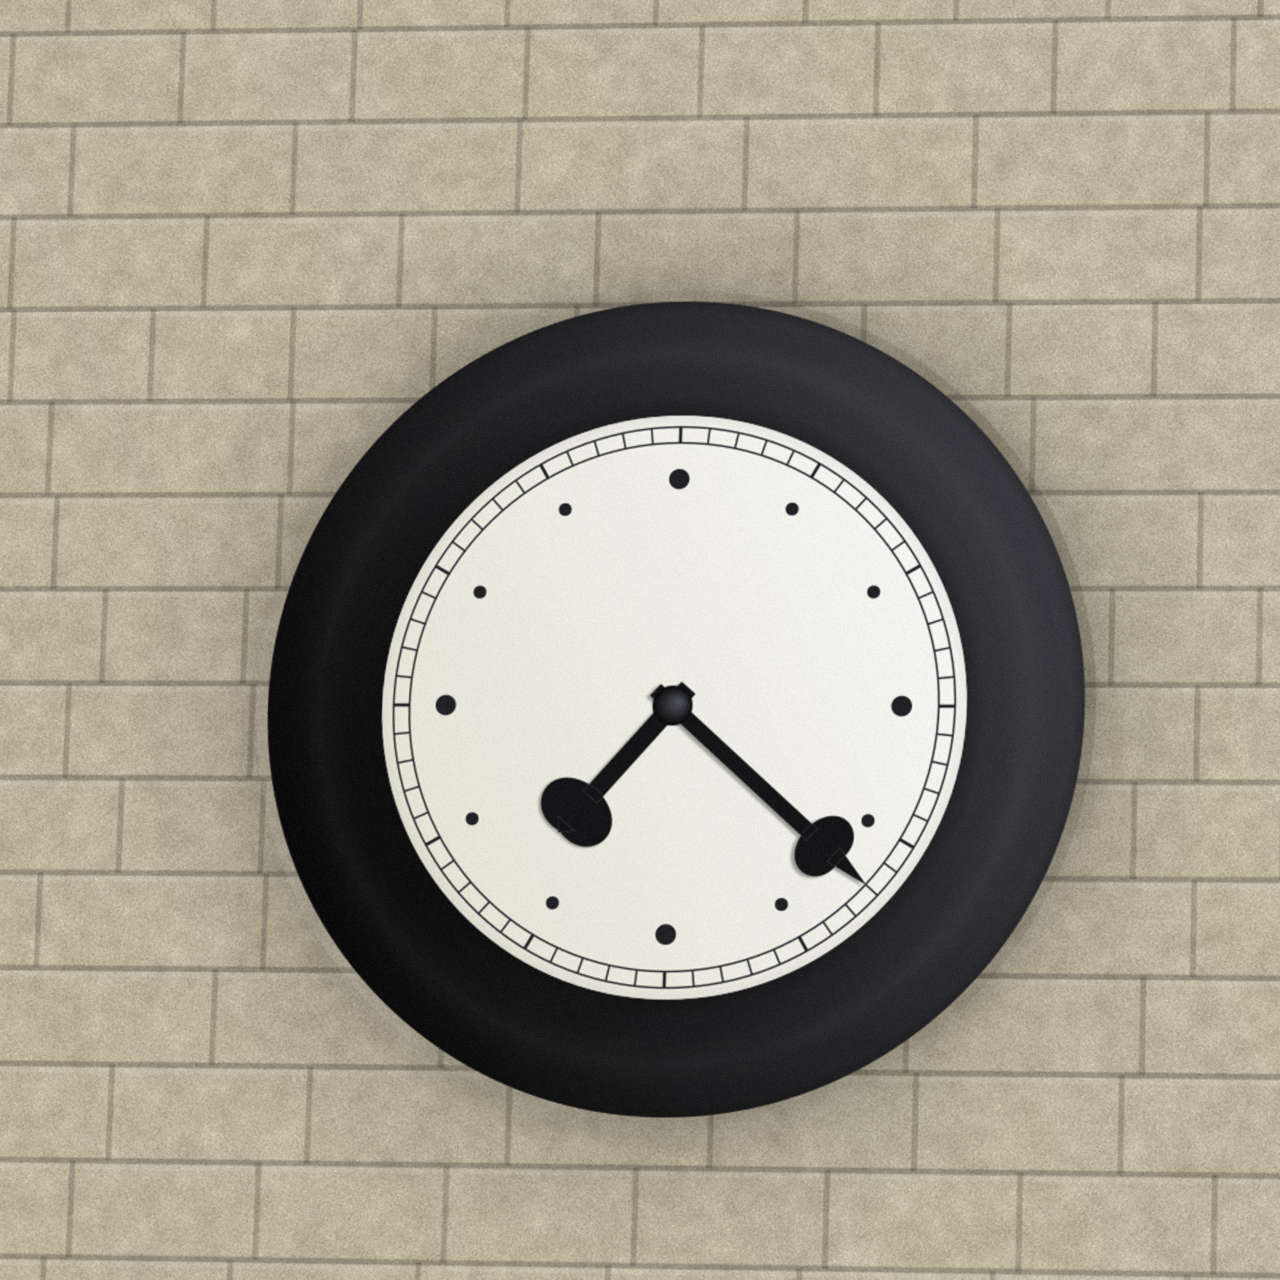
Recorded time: **7:22**
